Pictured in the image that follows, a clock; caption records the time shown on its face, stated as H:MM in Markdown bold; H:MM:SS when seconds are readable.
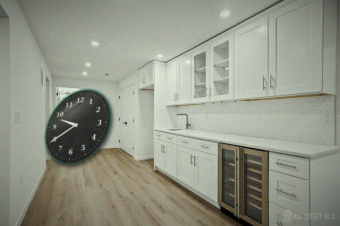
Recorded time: **9:40**
